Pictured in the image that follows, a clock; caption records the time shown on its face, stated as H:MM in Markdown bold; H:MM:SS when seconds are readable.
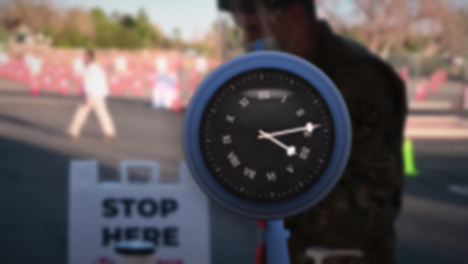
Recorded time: **4:14**
